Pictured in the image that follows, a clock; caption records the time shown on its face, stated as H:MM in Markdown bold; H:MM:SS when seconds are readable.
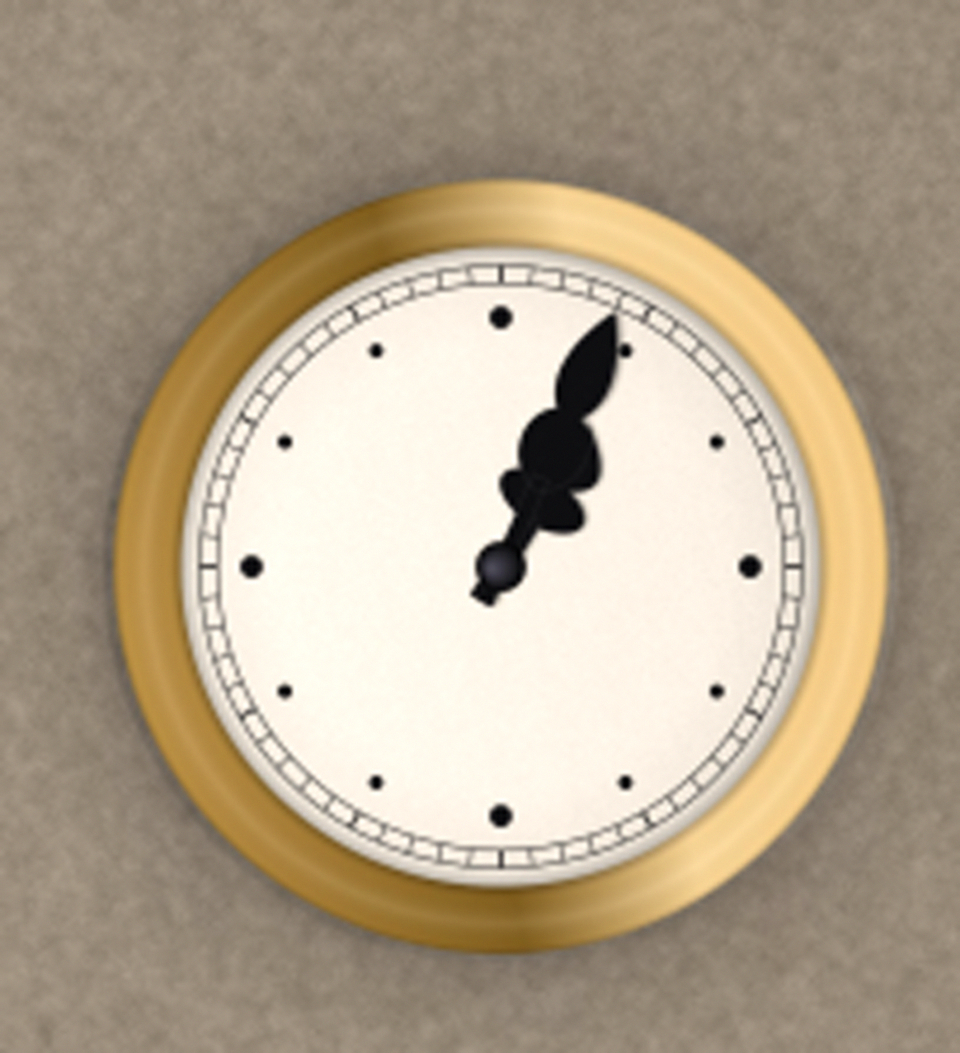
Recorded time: **1:04**
